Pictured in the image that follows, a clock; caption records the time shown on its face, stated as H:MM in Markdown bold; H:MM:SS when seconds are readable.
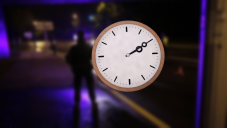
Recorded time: **2:10**
